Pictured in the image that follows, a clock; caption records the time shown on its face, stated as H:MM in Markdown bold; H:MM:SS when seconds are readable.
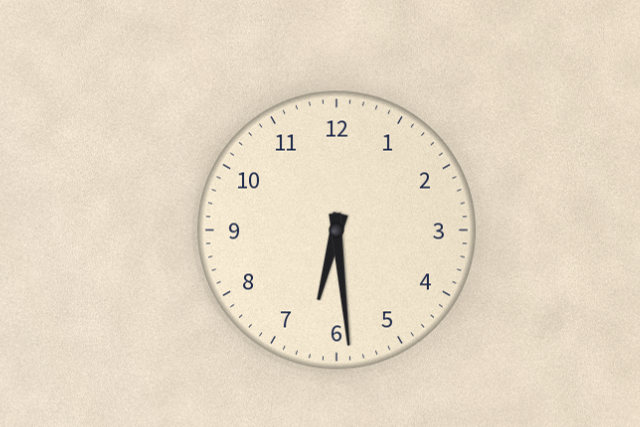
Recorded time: **6:29**
